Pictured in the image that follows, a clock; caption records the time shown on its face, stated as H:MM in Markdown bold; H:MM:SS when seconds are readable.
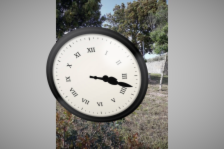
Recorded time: **3:18**
